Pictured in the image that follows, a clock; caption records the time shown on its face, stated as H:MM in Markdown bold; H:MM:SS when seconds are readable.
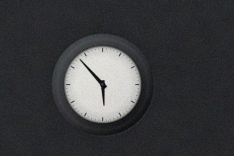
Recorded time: **5:53**
